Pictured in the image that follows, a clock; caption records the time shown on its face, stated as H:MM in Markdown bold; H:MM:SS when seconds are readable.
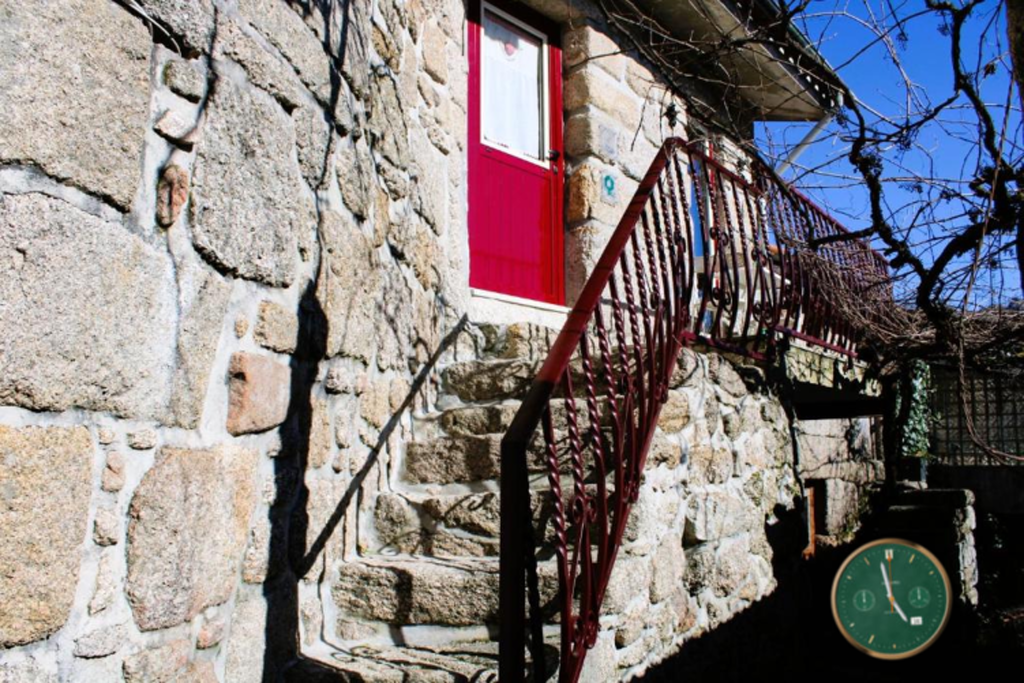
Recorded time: **4:58**
